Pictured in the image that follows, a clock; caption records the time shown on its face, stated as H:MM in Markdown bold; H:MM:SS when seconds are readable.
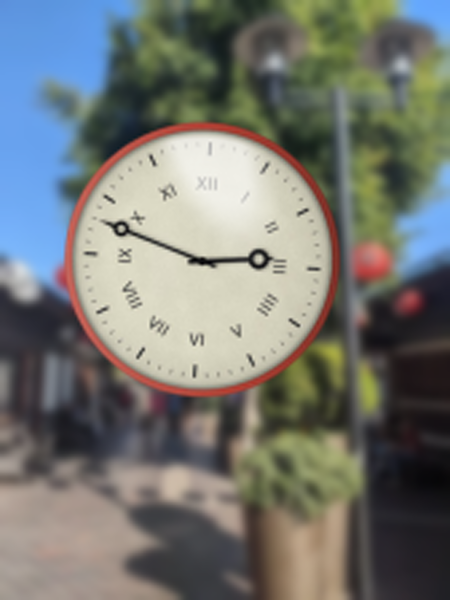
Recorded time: **2:48**
